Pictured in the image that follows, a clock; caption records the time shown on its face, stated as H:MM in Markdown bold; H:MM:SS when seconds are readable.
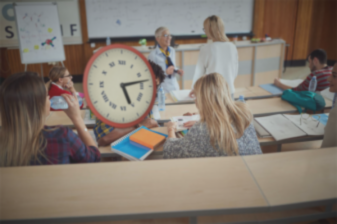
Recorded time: **5:13**
